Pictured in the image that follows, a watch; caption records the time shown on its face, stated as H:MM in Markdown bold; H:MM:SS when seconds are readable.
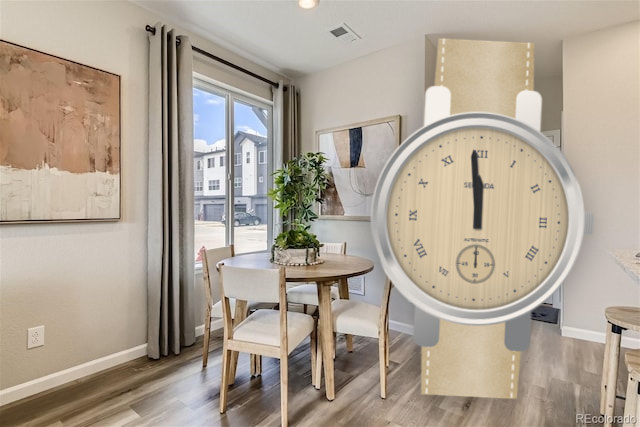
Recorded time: **11:59**
